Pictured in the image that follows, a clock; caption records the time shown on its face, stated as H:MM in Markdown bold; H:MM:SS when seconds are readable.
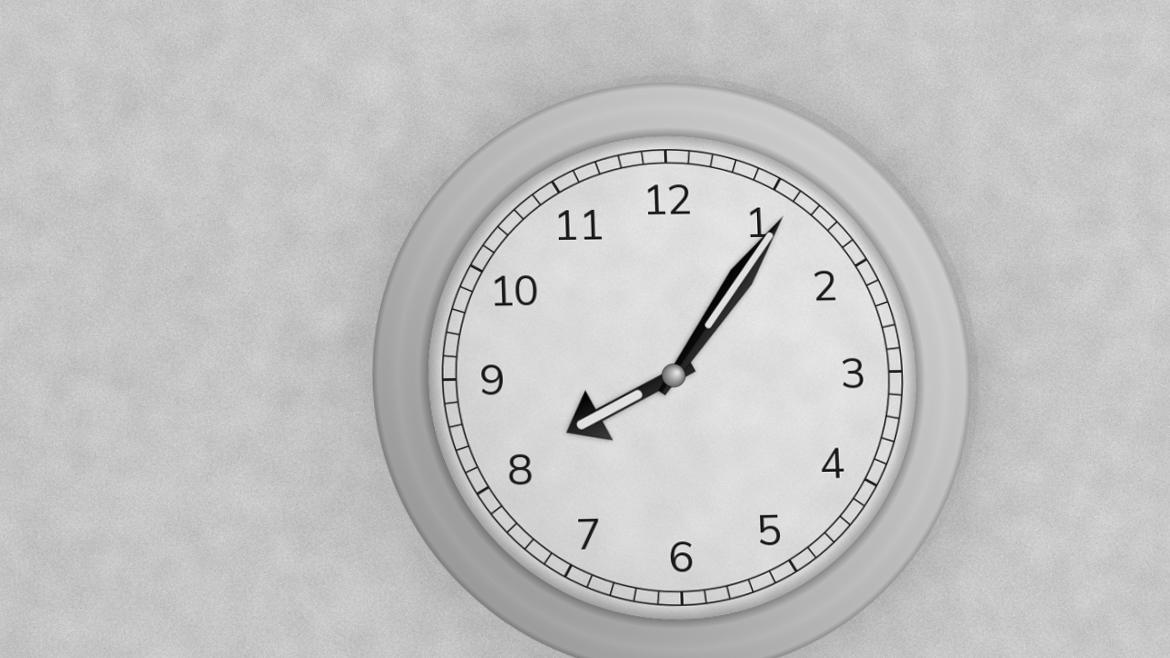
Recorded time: **8:06**
